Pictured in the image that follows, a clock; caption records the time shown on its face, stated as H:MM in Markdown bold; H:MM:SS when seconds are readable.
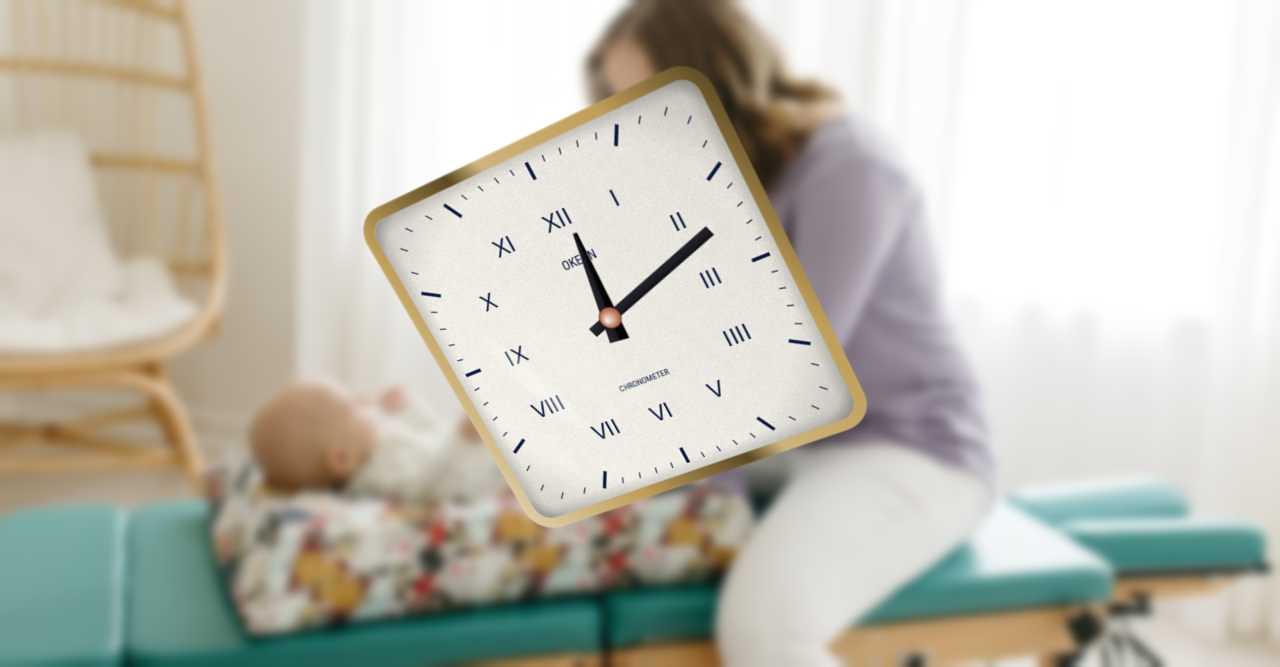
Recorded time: **12:12**
